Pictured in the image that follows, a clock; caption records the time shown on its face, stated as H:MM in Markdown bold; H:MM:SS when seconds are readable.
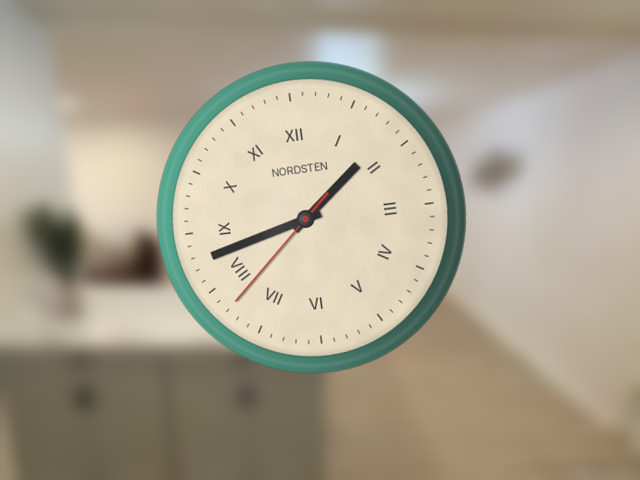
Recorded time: **1:42:38**
